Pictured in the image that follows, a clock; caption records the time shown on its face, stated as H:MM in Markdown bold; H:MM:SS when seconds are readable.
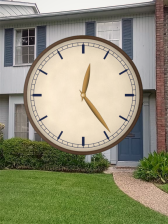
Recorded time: **12:24**
